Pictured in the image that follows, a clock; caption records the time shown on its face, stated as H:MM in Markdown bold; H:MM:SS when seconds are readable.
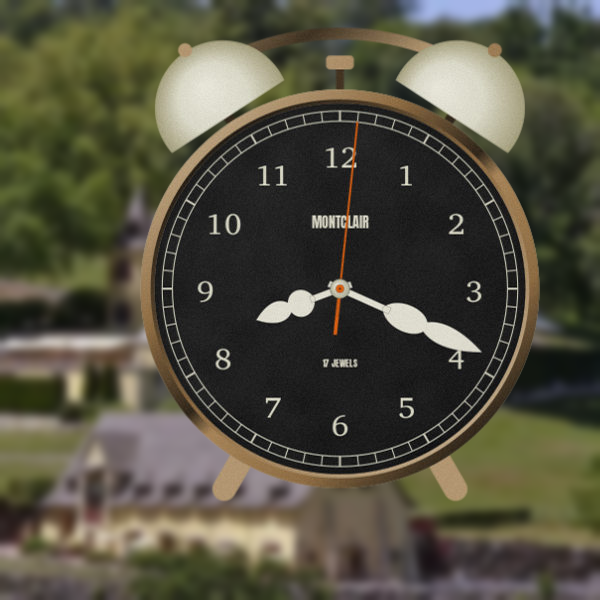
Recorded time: **8:19:01**
